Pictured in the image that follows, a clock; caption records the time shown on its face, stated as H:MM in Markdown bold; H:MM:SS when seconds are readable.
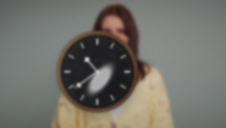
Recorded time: **10:39**
